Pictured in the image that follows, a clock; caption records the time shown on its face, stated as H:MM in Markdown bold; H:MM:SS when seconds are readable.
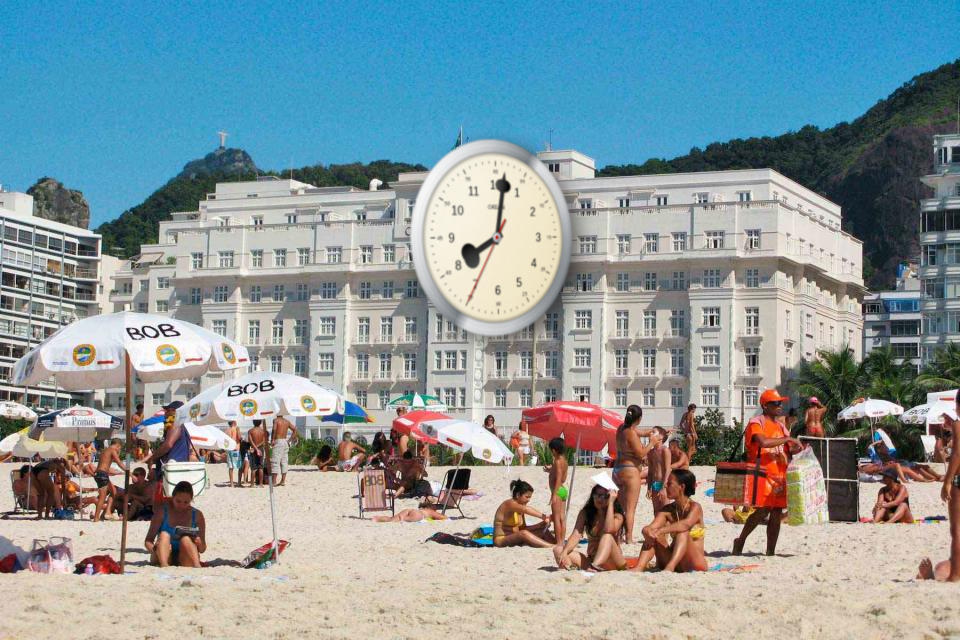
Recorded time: **8:01:35**
